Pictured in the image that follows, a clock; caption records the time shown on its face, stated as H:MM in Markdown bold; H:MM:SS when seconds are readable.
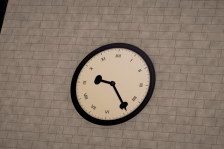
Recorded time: **9:24**
